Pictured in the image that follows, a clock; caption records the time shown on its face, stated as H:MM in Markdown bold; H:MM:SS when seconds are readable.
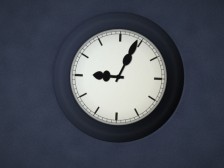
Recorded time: **9:04**
